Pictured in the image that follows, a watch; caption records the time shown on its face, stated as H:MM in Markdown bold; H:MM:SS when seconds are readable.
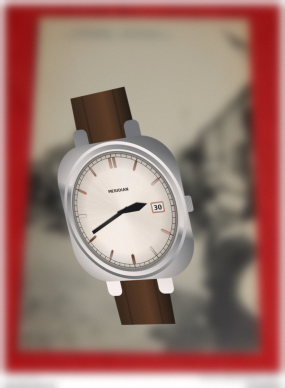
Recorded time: **2:41**
